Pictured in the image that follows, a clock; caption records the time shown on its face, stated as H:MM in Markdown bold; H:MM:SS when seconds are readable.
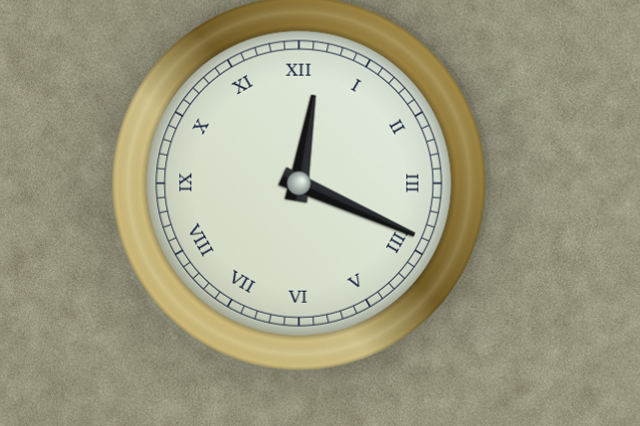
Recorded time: **12:19**
